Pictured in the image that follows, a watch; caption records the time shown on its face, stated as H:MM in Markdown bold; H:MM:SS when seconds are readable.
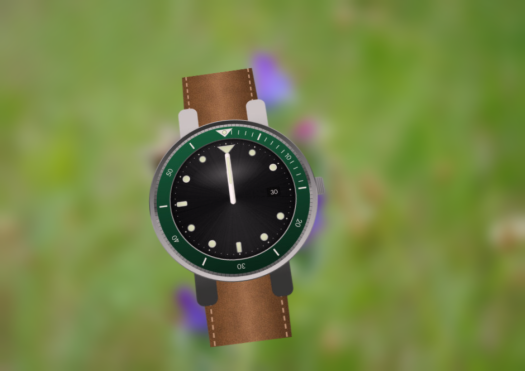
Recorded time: **12:00**
